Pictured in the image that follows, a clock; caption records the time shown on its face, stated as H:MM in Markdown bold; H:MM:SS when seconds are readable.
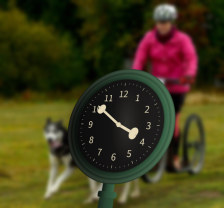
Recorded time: **3:51**
